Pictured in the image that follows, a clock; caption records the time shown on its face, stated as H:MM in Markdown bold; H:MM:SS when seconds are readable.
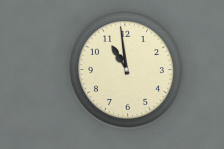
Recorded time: **10:59**
